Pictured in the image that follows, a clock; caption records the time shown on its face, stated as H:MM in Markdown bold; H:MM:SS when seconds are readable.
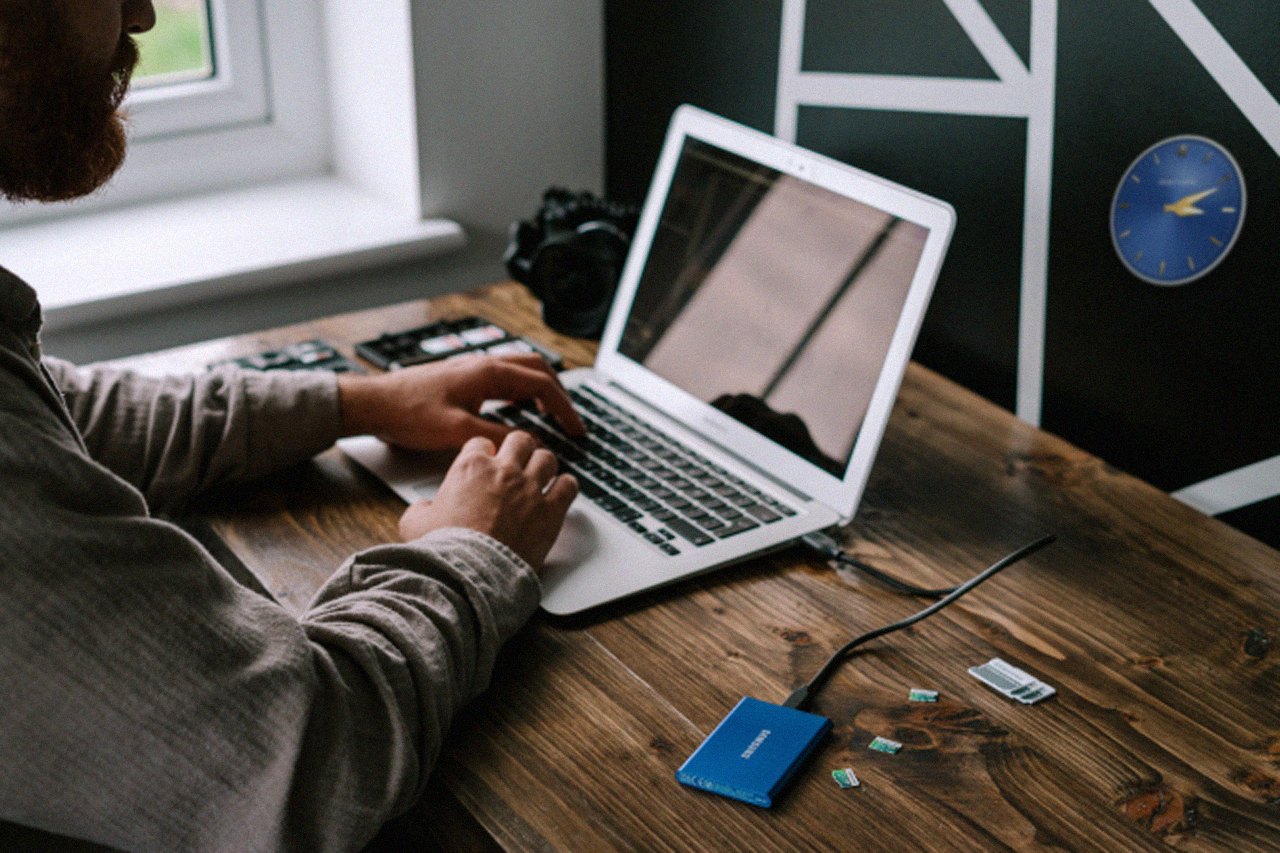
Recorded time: **3:11**
